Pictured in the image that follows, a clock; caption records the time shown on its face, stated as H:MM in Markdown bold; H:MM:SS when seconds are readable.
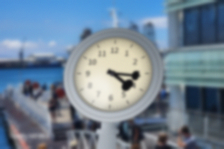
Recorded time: **4:16**
